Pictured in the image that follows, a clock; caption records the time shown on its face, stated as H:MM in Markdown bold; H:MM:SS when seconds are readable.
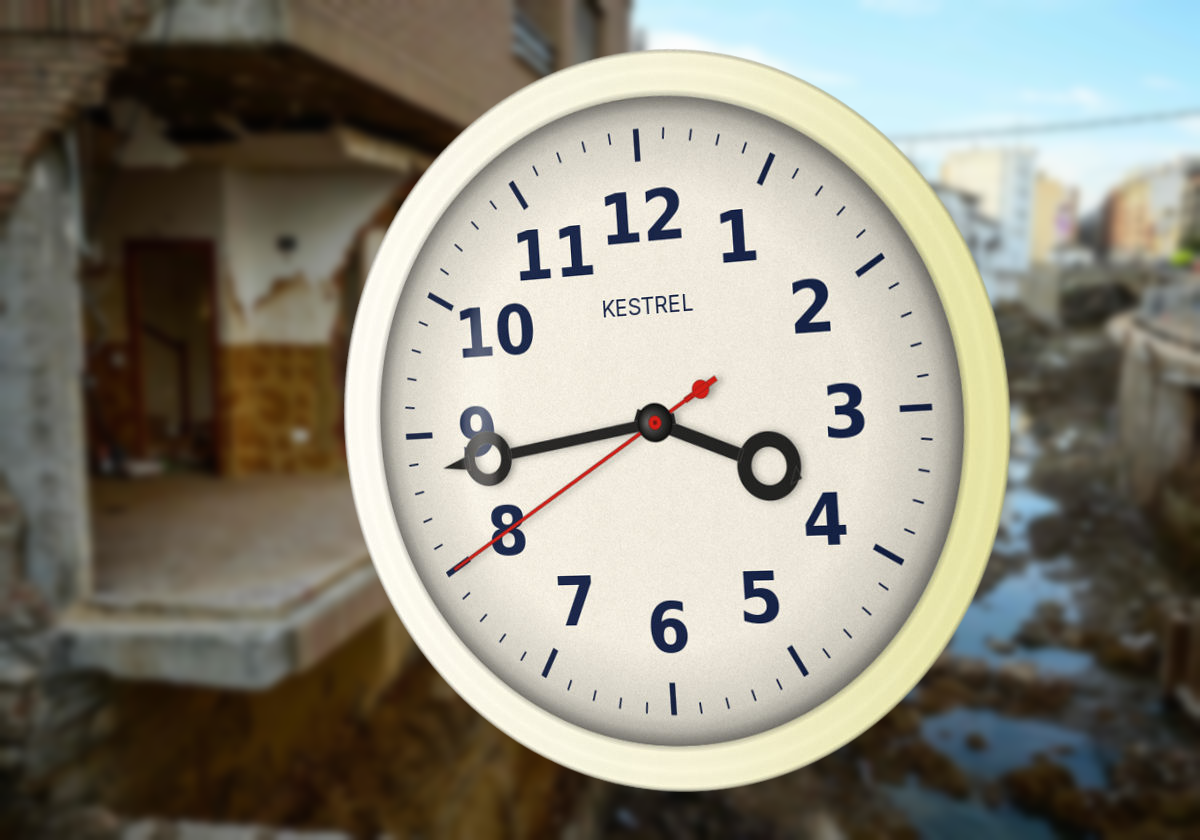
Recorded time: **3:43:40**
